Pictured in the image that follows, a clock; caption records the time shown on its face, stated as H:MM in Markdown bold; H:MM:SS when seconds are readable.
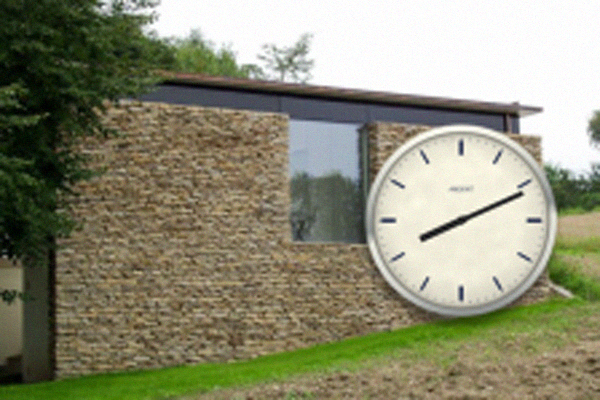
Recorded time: **8:11**
